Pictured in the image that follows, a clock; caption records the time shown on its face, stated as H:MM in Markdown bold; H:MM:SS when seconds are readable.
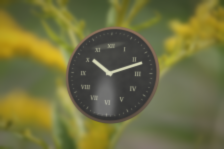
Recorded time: **10:12**
